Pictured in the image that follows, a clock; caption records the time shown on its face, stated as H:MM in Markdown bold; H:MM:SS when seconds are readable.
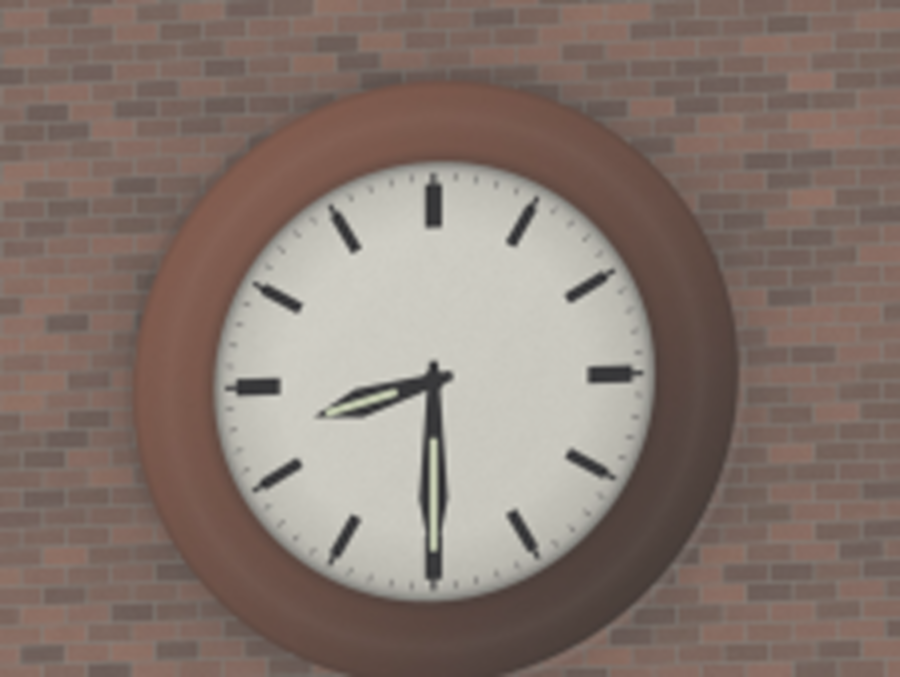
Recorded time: **8:30**
